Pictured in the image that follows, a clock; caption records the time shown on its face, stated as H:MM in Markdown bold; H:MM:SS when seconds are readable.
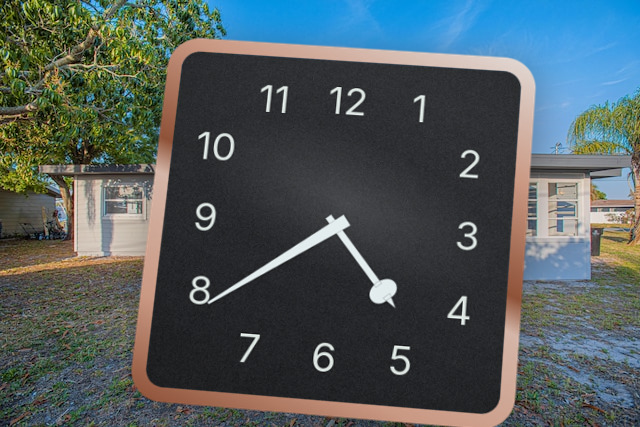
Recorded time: **4:39**
